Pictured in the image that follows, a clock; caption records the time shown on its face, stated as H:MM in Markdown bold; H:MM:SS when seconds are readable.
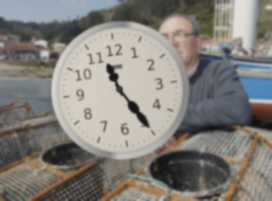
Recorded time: **11:25**
